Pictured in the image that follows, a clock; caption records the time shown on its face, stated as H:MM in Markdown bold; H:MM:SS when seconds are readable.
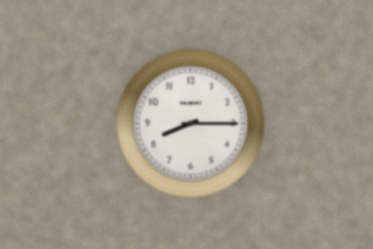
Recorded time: **8:15**
